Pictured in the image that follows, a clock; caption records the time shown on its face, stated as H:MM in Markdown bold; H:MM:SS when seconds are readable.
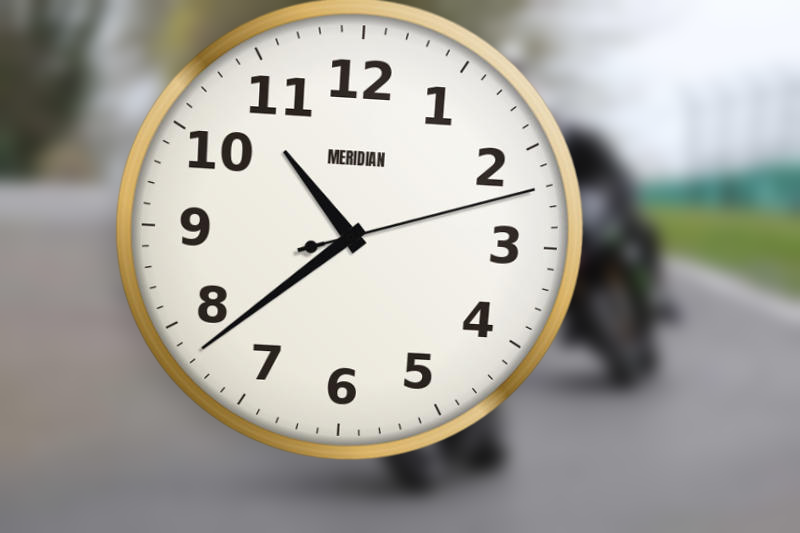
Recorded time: **10:38:12**
